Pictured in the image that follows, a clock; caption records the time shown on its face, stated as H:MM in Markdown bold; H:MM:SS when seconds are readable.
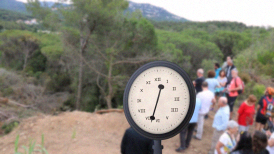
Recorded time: **12:33**
